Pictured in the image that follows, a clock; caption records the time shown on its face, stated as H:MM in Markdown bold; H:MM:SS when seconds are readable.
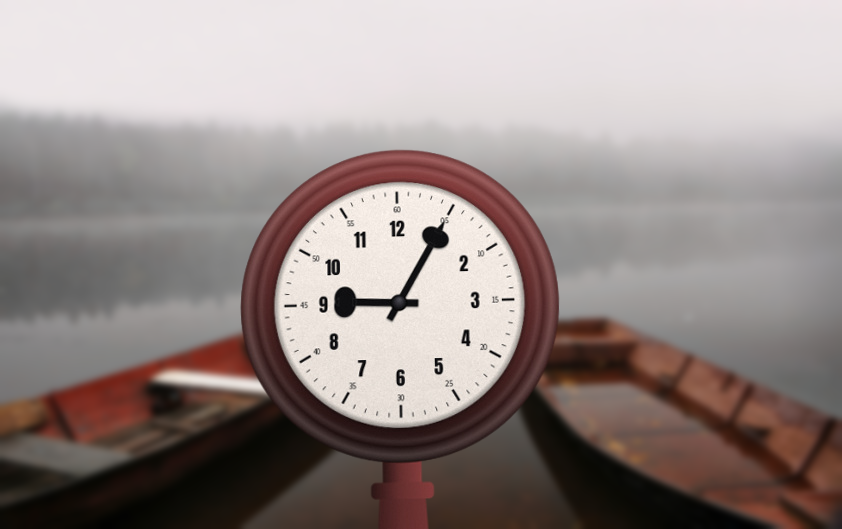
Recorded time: **9:05**
